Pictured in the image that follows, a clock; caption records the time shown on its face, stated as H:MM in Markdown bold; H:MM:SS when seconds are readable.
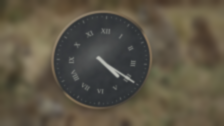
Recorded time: **4:20**
